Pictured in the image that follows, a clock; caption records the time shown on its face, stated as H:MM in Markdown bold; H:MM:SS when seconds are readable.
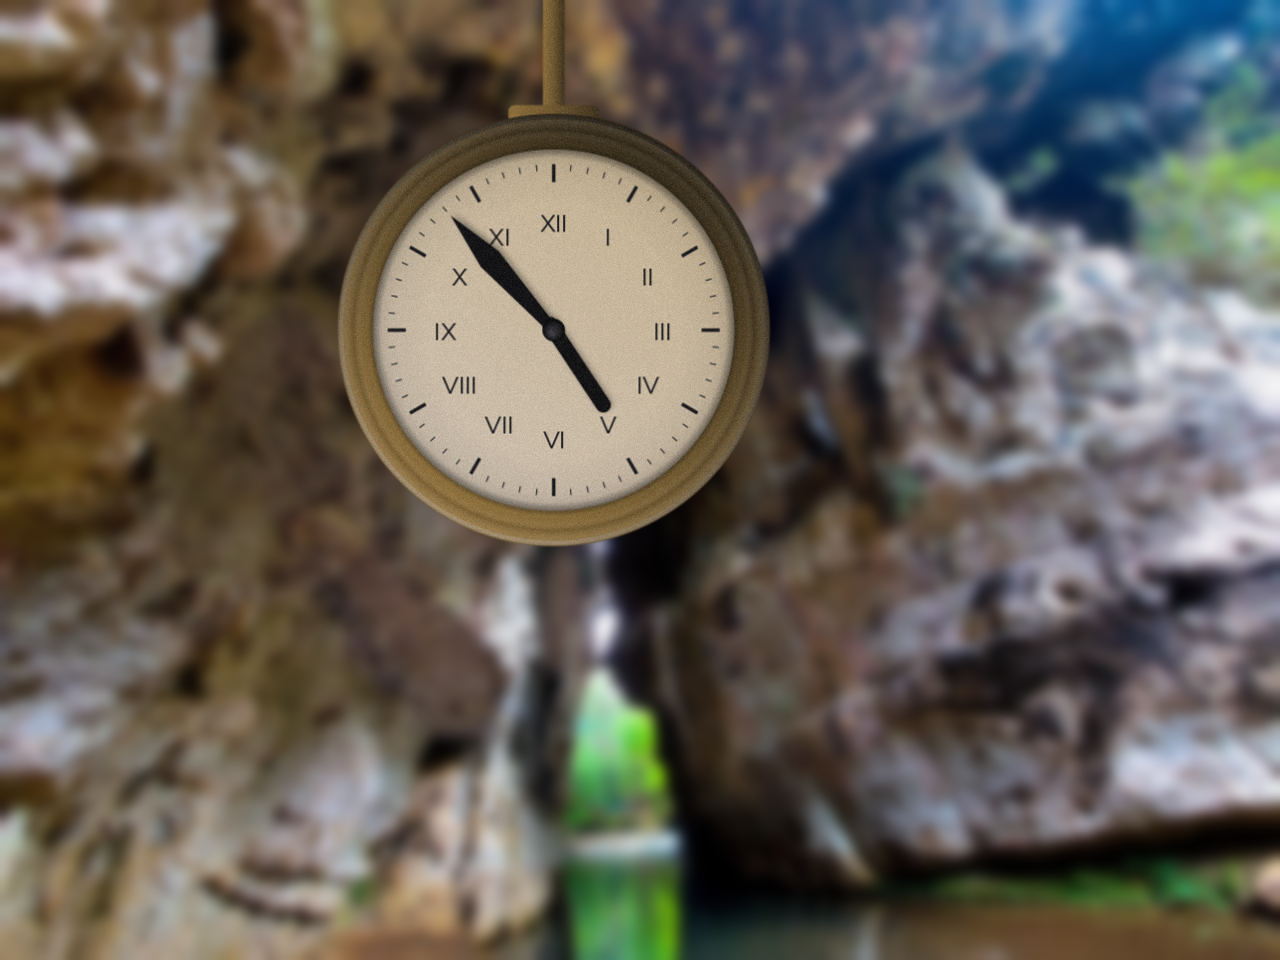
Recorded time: **4:53**
